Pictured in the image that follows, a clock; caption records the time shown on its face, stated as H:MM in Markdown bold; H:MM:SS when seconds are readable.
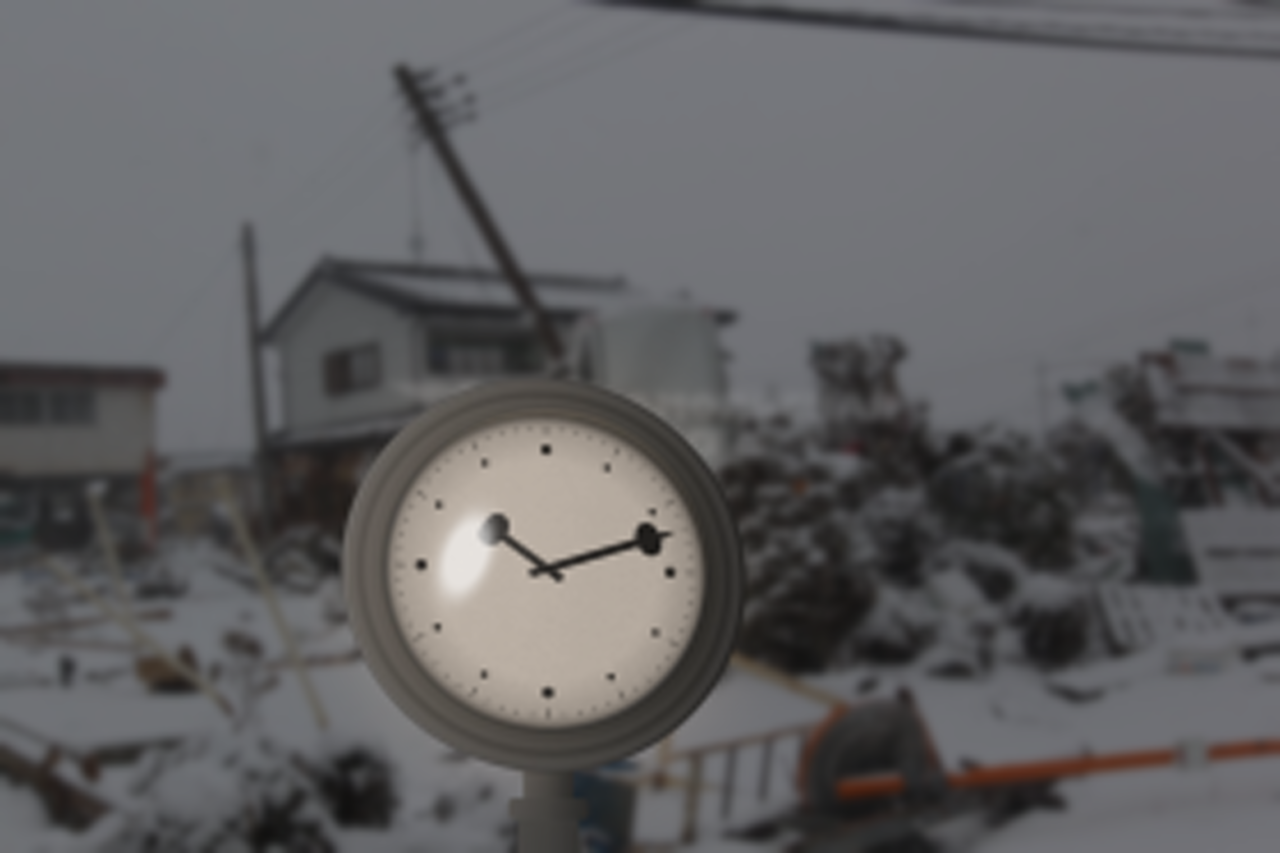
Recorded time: **10:12**
